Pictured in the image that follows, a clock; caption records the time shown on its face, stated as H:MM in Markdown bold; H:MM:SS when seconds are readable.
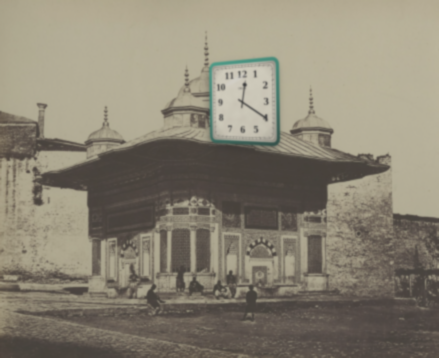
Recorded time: **12:20**
